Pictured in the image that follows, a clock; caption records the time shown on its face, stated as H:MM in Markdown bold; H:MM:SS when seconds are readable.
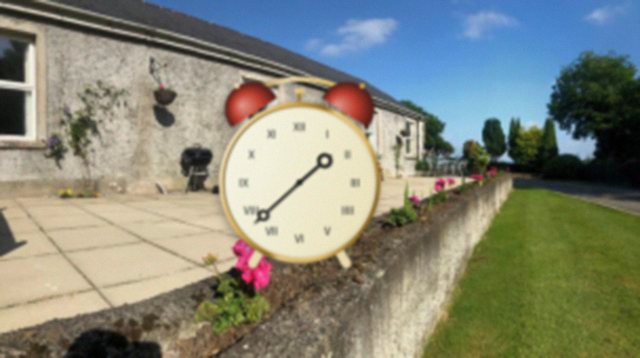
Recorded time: **1:38**
